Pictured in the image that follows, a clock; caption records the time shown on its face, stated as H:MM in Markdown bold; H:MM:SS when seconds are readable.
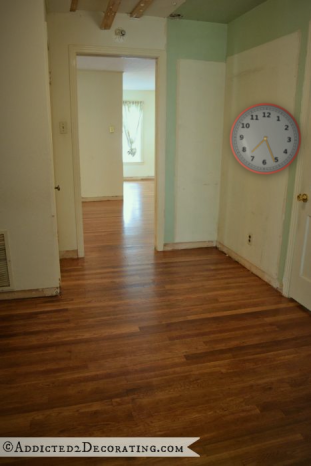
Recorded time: **7:26**
